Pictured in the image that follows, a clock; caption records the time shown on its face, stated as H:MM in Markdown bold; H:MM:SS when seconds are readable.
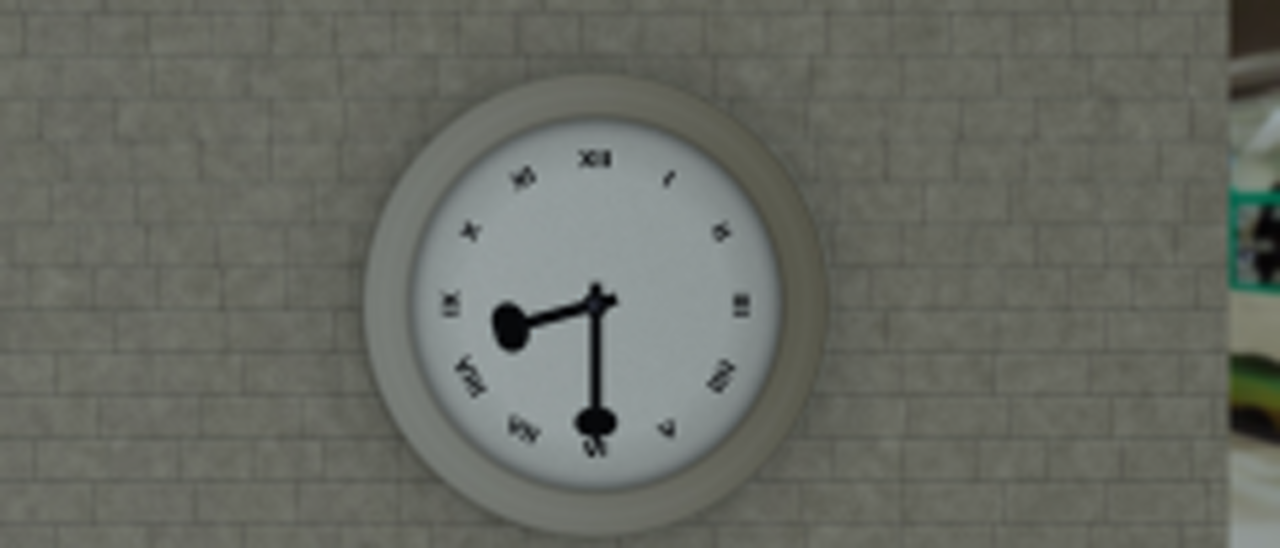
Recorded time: **8:30**
